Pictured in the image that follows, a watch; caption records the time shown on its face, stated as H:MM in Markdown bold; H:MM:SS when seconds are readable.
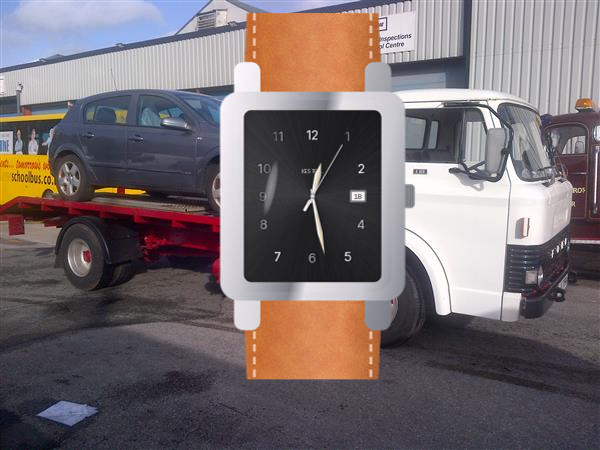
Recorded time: **12:28:05**
